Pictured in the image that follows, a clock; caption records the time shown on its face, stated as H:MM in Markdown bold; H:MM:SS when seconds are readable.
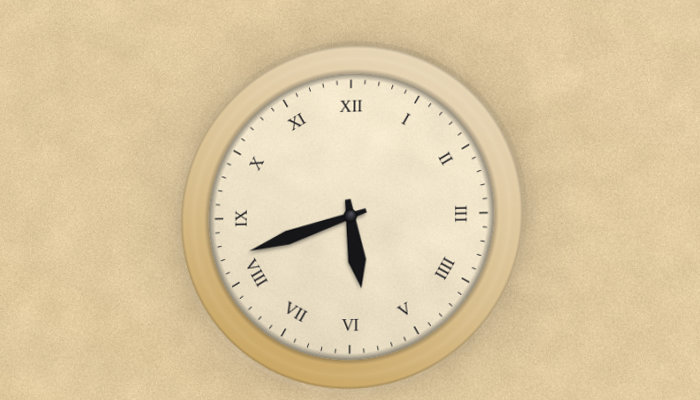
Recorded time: **5:42**
